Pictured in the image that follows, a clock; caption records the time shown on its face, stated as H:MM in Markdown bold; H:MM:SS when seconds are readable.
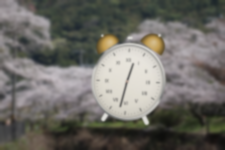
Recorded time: **12:32**
